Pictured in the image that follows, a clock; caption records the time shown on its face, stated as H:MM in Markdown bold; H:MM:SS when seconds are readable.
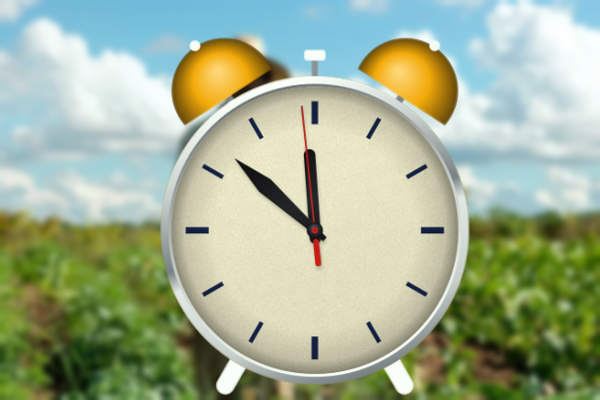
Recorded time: **11:51:59**
